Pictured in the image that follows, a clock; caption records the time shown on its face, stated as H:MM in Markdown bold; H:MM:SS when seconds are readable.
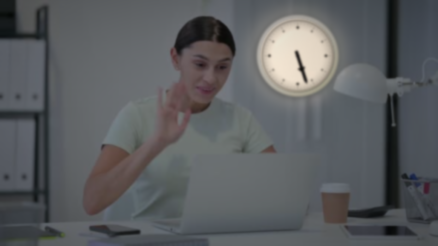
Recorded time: **5:27**
